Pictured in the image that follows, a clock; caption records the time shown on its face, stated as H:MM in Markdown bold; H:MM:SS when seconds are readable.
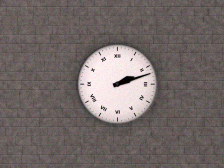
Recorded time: **2:12**
